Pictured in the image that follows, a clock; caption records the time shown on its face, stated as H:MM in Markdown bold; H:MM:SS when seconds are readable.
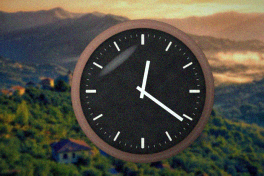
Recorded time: **12:21**
